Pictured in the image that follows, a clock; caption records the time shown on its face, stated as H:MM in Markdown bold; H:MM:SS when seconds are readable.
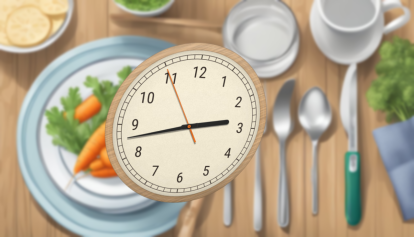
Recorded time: **2:42:55**
